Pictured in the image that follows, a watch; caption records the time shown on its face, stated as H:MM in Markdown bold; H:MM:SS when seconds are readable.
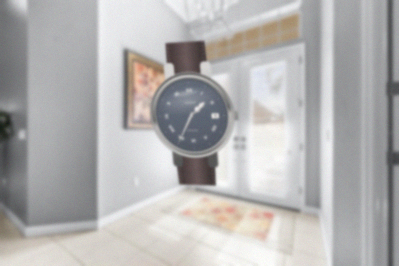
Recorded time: **1:35**
